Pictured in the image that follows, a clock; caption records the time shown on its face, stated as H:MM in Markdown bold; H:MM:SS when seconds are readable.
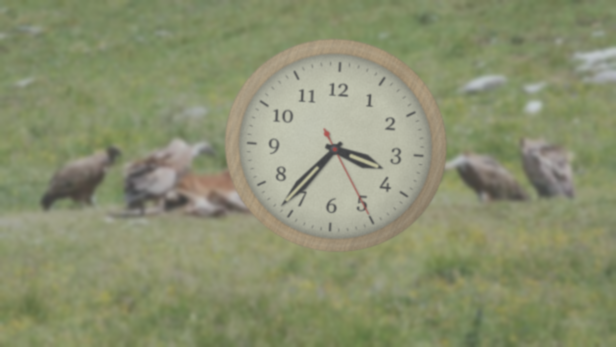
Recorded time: **3:36:25**
